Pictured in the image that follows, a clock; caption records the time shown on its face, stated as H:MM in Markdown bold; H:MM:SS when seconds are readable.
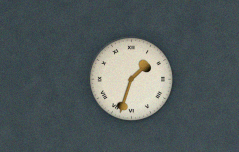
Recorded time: **1:33**
